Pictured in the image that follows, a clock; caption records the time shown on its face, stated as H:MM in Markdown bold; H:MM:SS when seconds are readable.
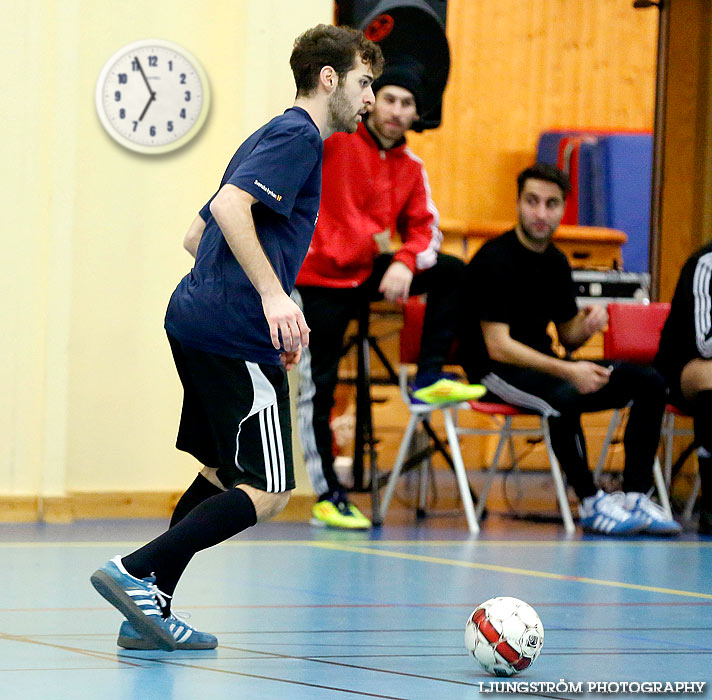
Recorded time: **6:56**
